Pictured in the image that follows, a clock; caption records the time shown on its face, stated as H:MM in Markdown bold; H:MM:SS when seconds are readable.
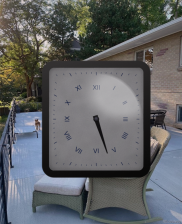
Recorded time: **5:27**
